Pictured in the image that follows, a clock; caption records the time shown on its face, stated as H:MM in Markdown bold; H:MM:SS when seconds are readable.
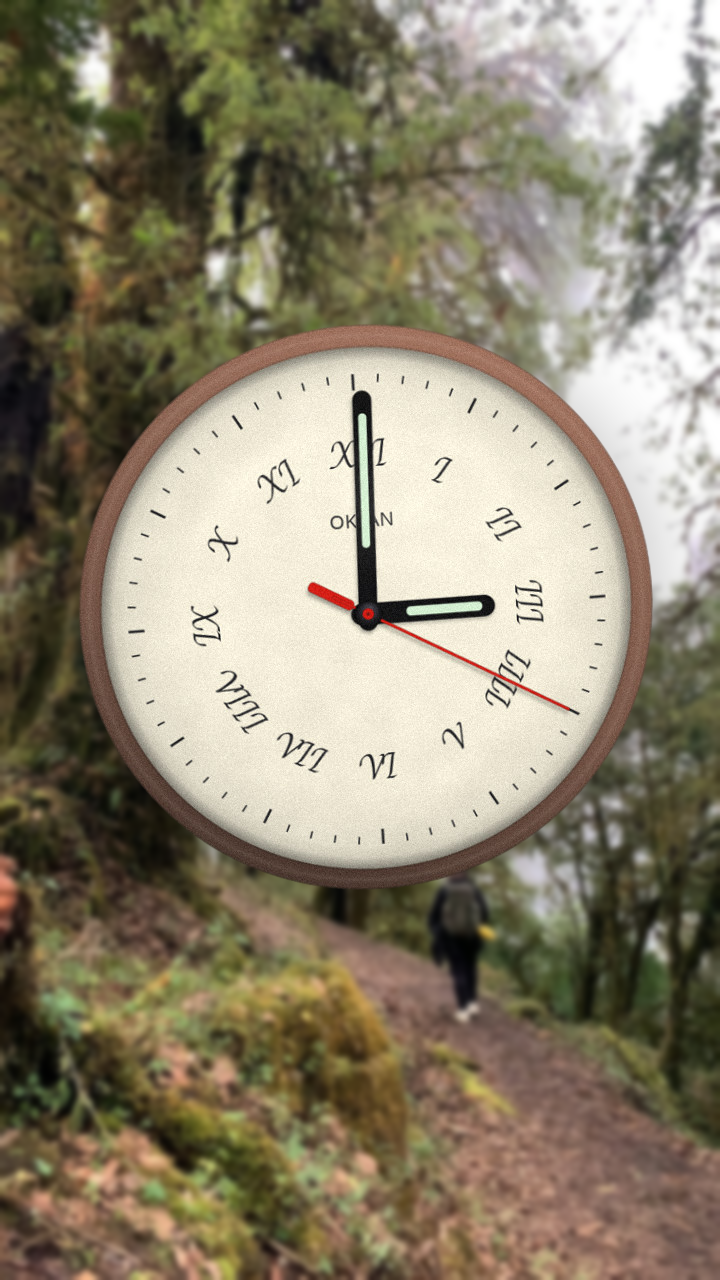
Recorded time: **3:00:20**
